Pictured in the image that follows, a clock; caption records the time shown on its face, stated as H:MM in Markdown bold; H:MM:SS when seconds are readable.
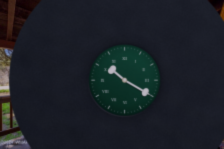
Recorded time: **10:20**
